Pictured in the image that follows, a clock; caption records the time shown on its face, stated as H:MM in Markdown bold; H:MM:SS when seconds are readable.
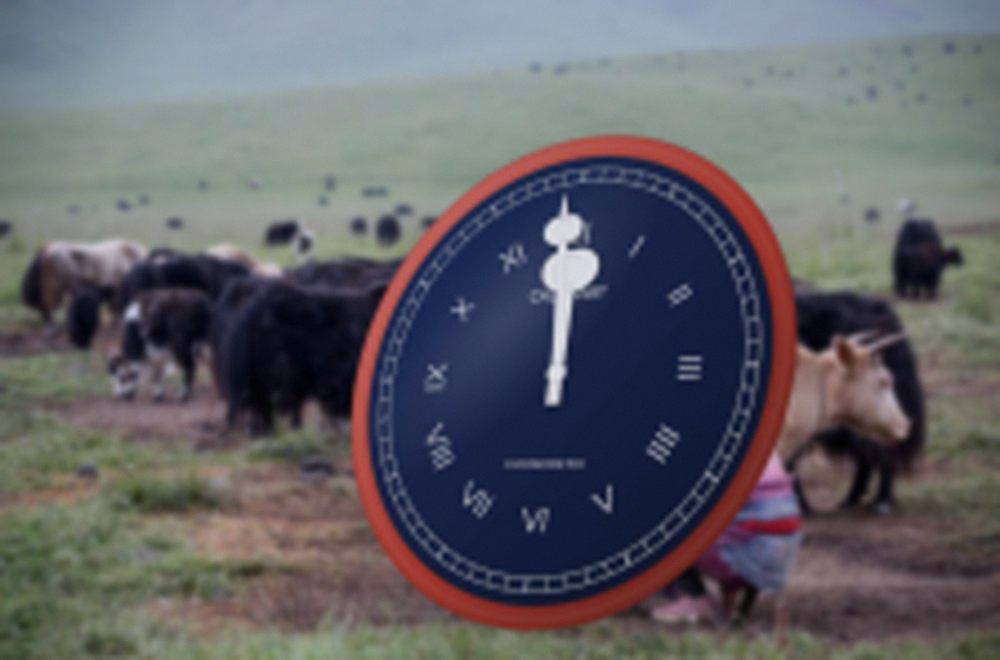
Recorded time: **11:59**
